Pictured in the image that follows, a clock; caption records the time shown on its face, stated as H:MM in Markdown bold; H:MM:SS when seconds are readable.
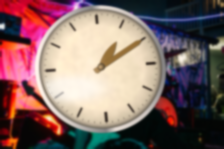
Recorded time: **1:10**
